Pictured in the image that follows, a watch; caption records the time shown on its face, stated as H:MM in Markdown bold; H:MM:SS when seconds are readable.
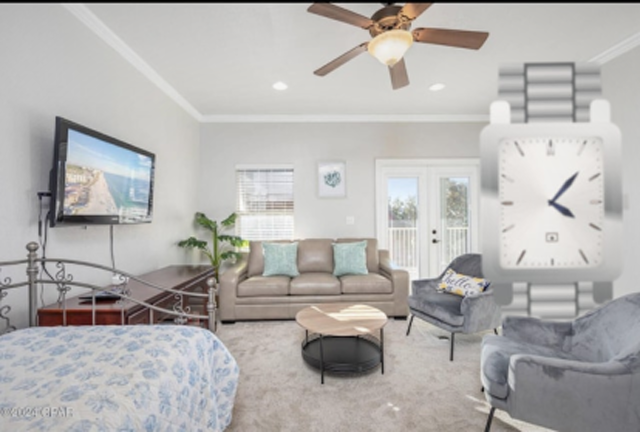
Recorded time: **4:07**
